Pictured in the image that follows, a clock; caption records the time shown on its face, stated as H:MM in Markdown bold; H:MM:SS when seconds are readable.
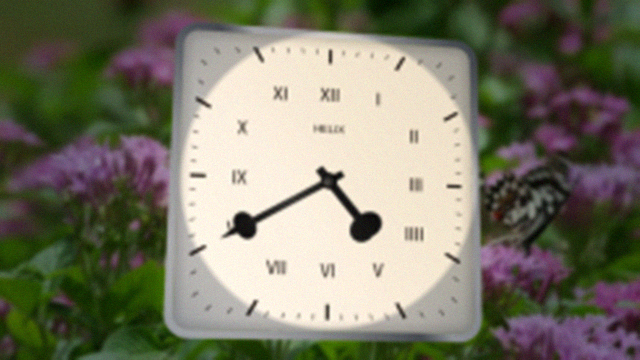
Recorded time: **4:40**
